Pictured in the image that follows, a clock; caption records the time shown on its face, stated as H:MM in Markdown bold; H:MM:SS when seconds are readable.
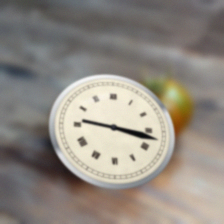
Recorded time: **9:17**
